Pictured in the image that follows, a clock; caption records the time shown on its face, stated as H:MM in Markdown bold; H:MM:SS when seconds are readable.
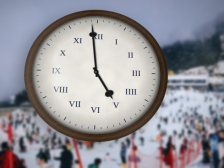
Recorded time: **4:59**
